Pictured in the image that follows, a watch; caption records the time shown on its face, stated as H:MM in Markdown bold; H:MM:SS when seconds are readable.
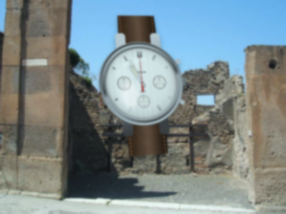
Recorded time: **10:56**
